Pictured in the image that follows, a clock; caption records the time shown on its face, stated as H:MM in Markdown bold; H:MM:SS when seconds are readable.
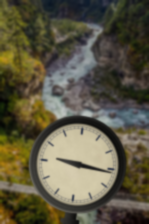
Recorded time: **9:16**
